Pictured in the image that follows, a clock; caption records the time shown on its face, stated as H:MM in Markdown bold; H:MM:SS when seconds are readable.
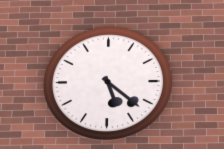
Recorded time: **5:22**
